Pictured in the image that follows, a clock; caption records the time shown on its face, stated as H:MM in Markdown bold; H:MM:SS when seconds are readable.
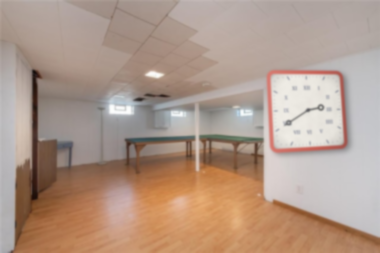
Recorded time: **2:40**
